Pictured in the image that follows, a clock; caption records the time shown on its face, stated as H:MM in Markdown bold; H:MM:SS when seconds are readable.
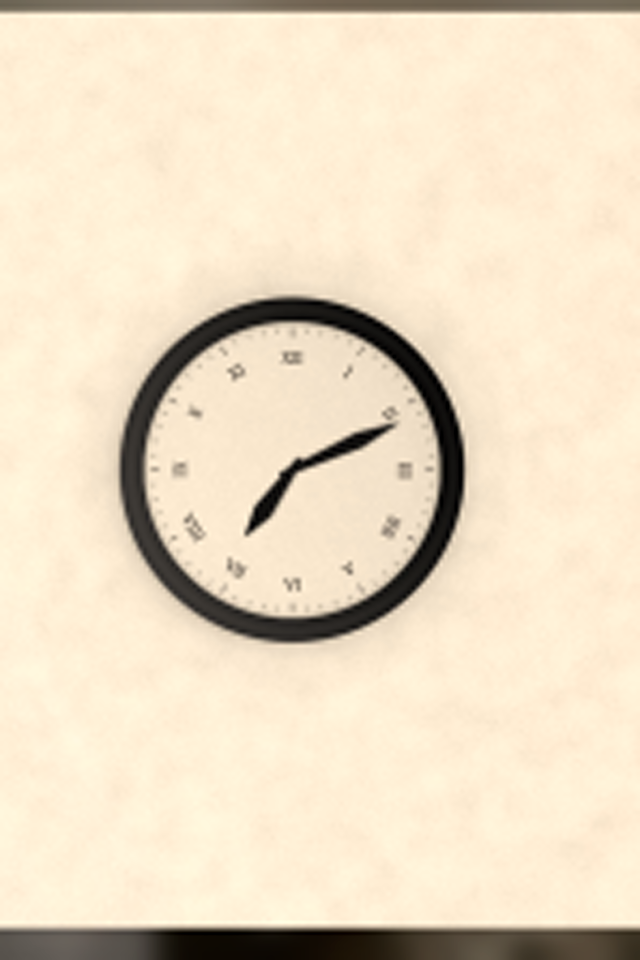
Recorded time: **7:11**
